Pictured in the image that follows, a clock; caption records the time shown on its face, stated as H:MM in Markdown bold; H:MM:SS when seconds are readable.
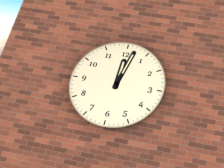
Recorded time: **12:02**
